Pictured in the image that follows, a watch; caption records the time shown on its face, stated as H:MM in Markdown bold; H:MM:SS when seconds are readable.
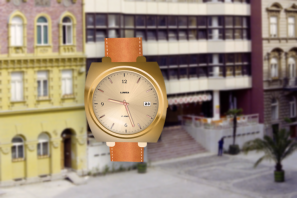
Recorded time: **9:27**
